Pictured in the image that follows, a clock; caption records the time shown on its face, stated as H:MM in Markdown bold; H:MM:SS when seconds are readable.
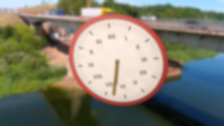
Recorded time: **6:33**
